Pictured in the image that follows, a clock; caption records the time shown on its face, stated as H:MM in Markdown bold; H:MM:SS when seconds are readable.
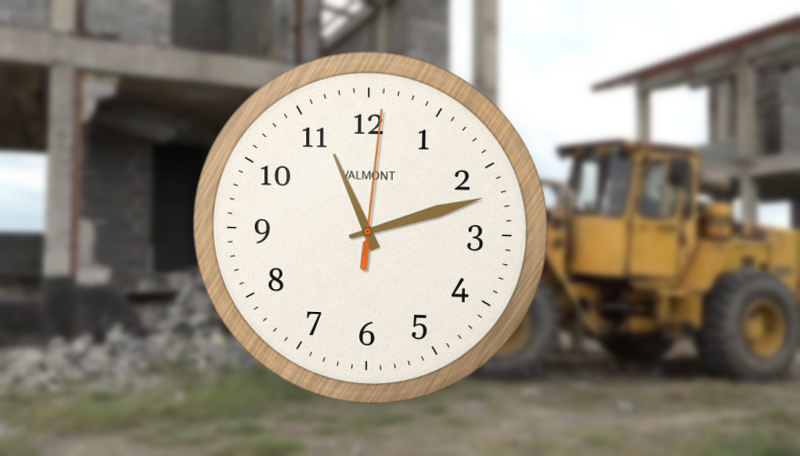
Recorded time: **11:12:01**
